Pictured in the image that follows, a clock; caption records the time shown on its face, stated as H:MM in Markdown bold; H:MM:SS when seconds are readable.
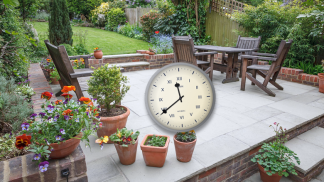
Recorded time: **11:39**
